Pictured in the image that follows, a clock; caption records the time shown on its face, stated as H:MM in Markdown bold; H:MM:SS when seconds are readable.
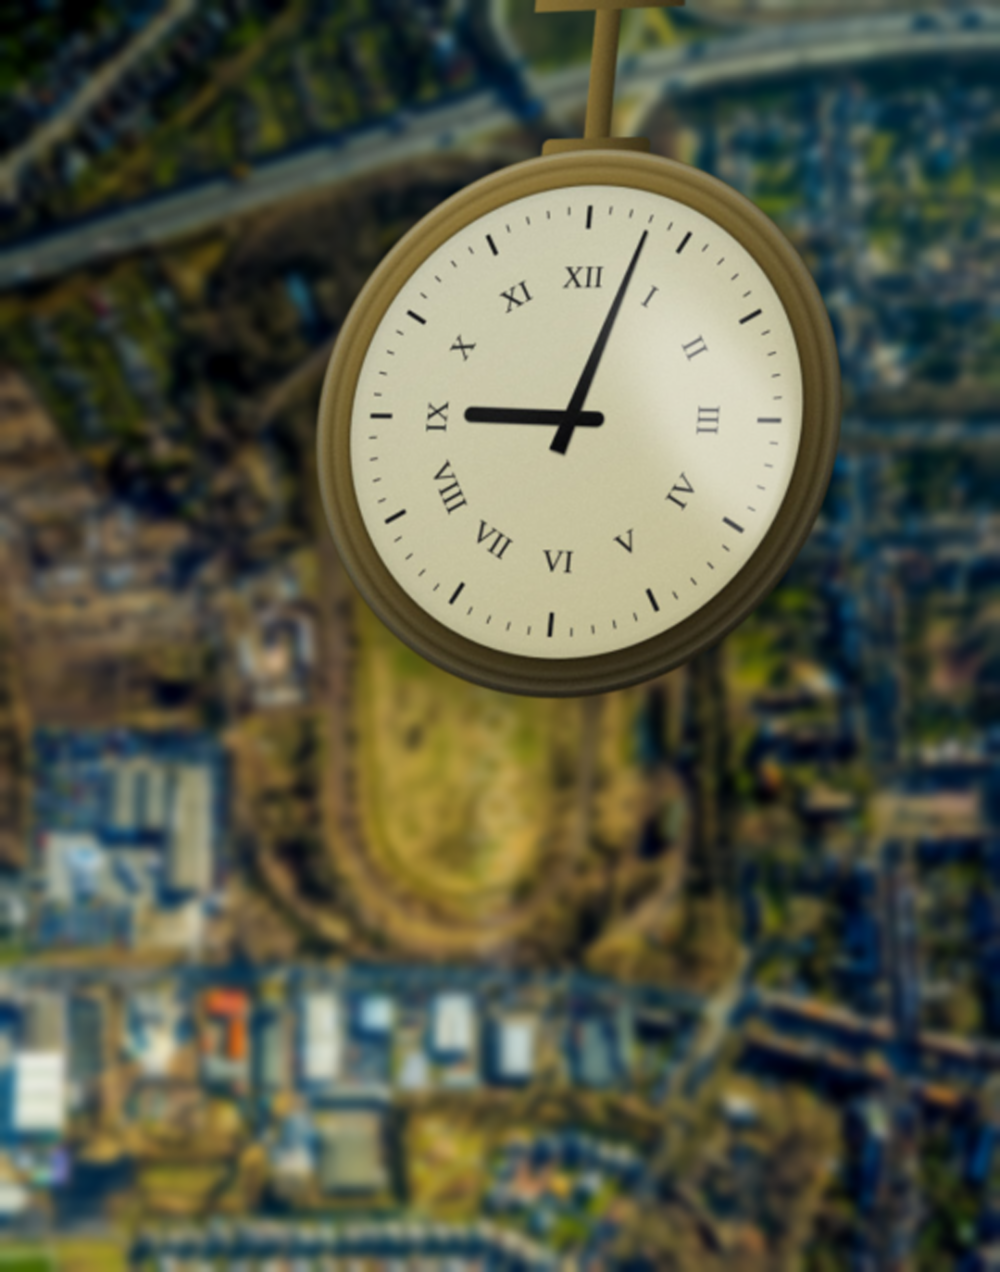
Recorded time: **9:03**
